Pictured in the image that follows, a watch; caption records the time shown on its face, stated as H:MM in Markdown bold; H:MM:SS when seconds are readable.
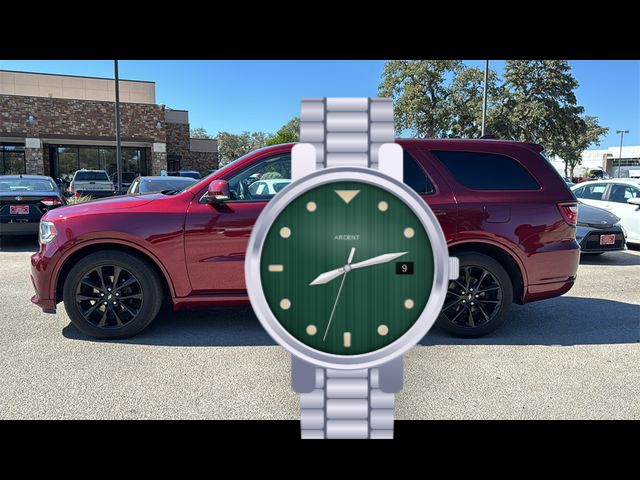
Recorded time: **8:12:33**
